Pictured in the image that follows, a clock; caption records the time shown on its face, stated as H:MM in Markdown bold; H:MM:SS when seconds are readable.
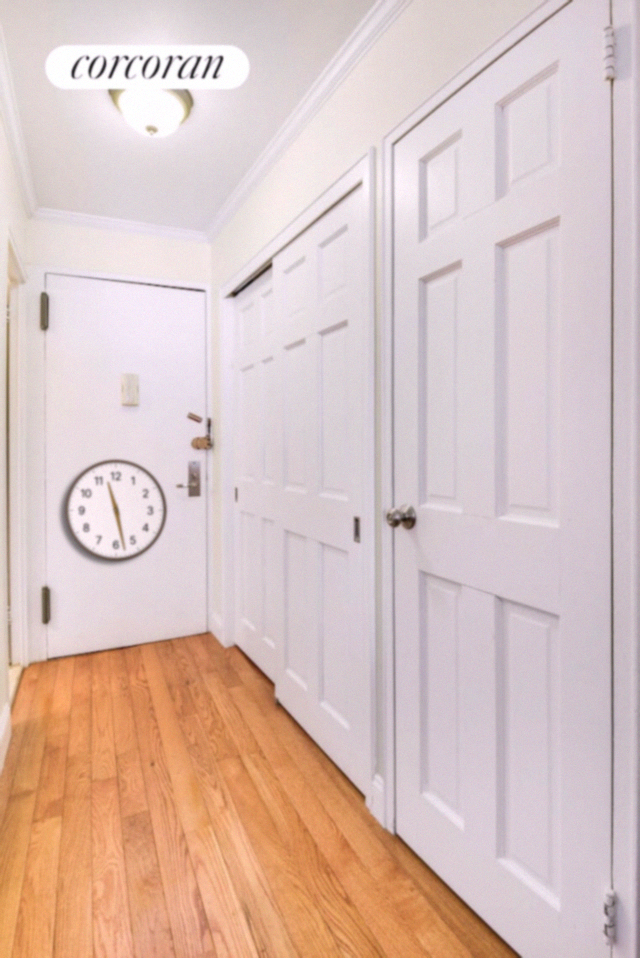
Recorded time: **11:28**
